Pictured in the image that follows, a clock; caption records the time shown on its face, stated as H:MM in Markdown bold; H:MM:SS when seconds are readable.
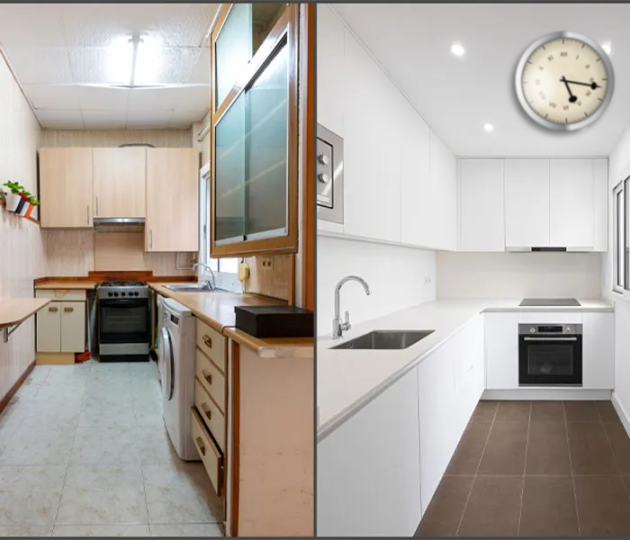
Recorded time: **5:17**
